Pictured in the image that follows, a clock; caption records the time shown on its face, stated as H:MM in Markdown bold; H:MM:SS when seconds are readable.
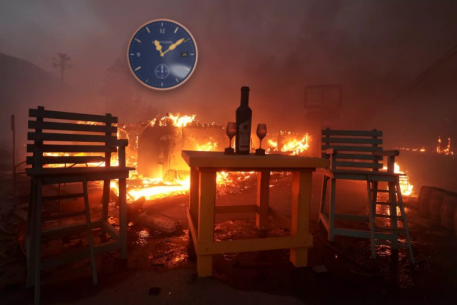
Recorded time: **11:09**
